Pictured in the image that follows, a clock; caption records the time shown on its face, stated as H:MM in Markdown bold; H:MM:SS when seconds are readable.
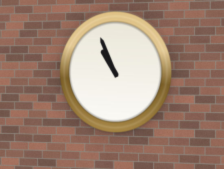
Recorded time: **10:56**
